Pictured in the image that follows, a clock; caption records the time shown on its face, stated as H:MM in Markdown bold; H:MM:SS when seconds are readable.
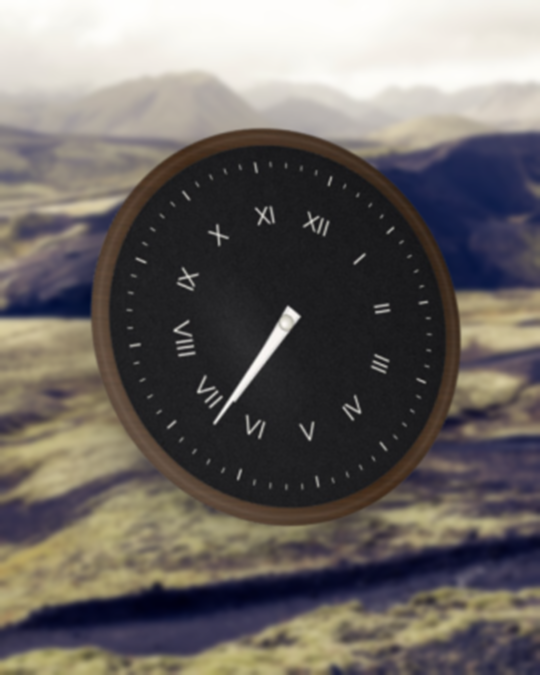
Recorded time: **6:33**
